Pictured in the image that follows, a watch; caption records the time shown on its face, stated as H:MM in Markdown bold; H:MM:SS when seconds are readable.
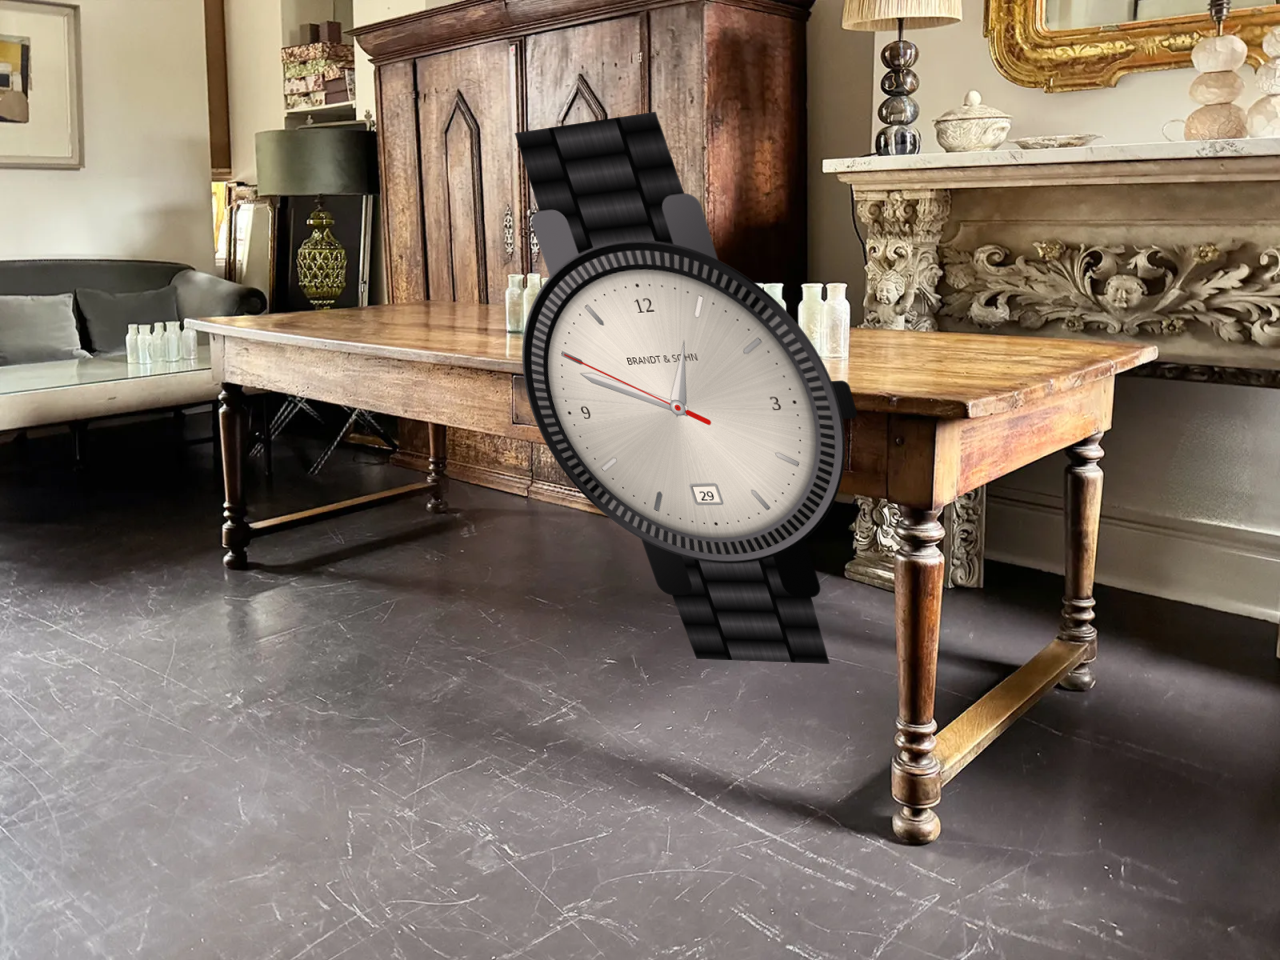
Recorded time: **12:48:50**
